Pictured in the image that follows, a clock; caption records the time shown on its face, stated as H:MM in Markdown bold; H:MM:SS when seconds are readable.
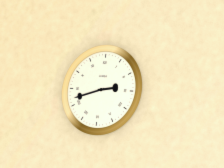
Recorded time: **2:42**
